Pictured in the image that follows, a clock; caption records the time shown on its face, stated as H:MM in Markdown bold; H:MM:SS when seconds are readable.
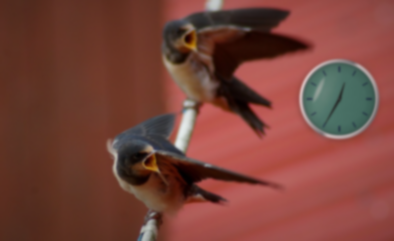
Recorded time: **12:35**
